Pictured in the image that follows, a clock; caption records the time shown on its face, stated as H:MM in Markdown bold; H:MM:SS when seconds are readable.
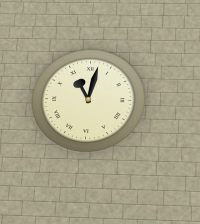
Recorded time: **11:02**
